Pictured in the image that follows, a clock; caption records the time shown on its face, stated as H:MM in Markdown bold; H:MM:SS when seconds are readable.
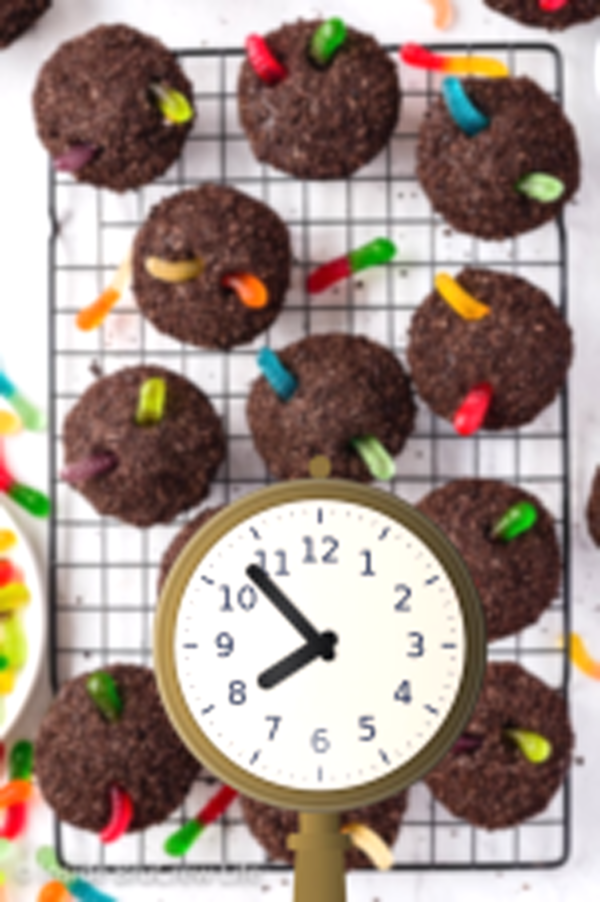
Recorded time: **7:53**
